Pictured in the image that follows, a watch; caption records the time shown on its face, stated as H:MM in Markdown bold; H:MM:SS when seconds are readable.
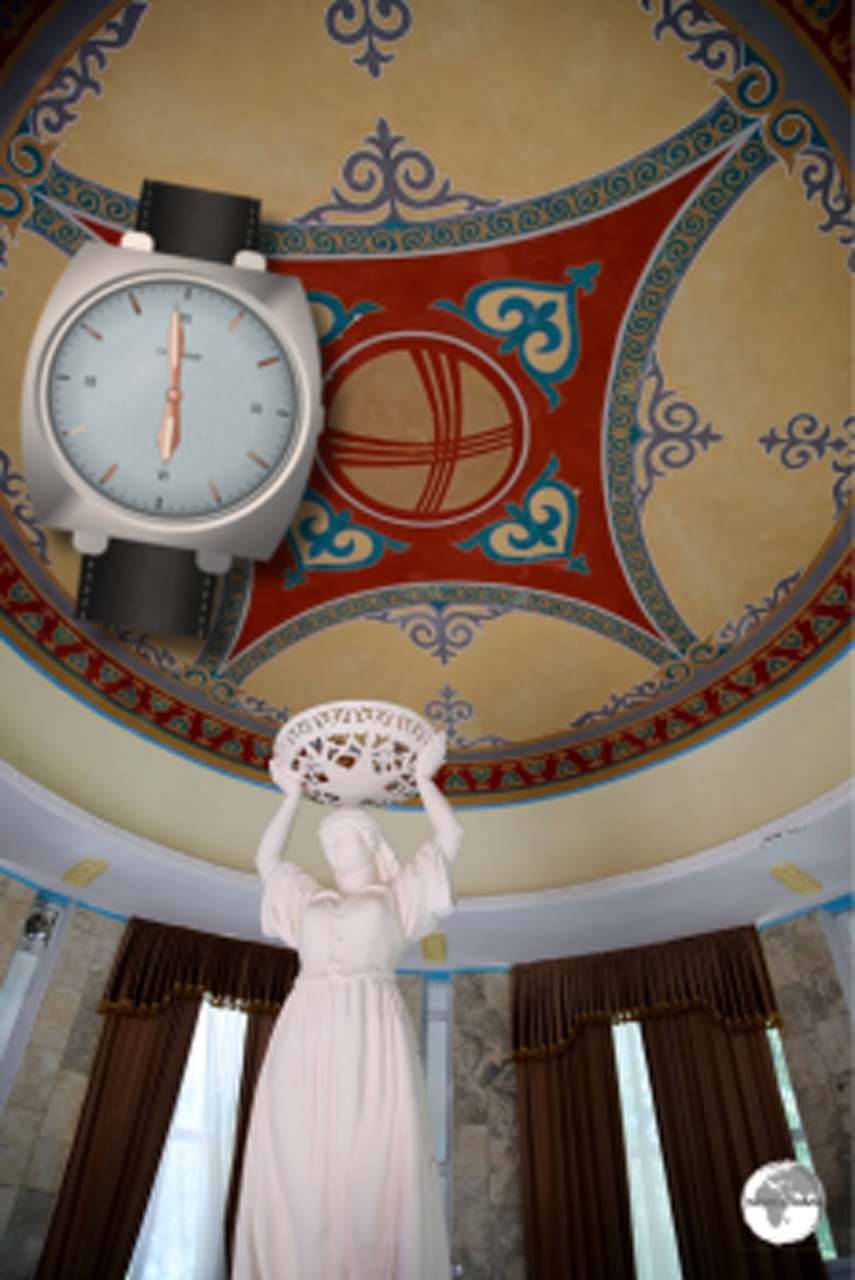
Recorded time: **5:59**
